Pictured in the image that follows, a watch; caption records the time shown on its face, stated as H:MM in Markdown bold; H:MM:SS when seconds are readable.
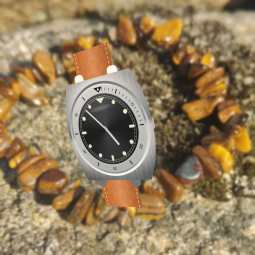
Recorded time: **4:53**
